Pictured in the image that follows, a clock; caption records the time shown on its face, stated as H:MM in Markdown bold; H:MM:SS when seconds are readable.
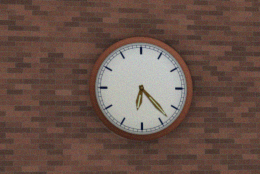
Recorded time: **6:23**
